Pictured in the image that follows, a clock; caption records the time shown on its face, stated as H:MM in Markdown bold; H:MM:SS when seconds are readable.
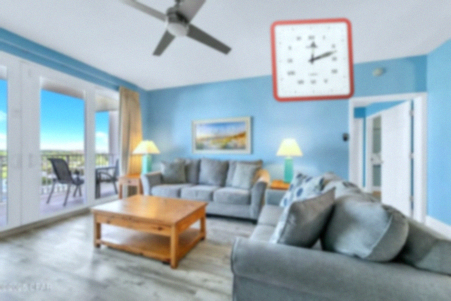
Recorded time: **12:12**
